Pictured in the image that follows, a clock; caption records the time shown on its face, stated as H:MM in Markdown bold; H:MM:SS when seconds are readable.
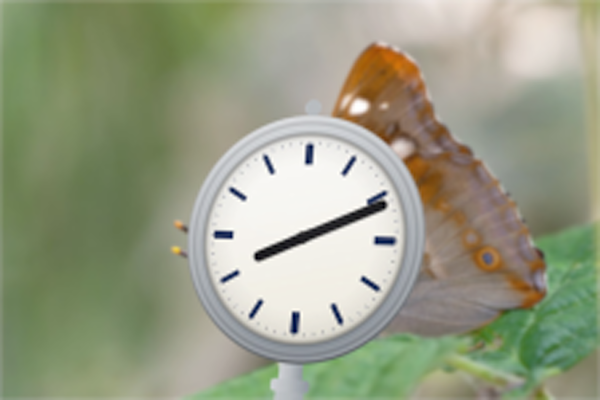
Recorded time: **8:11**
